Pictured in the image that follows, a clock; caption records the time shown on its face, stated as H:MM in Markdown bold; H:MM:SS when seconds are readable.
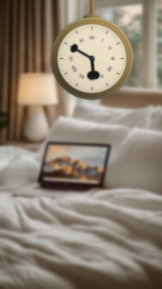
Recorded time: **5:50**
